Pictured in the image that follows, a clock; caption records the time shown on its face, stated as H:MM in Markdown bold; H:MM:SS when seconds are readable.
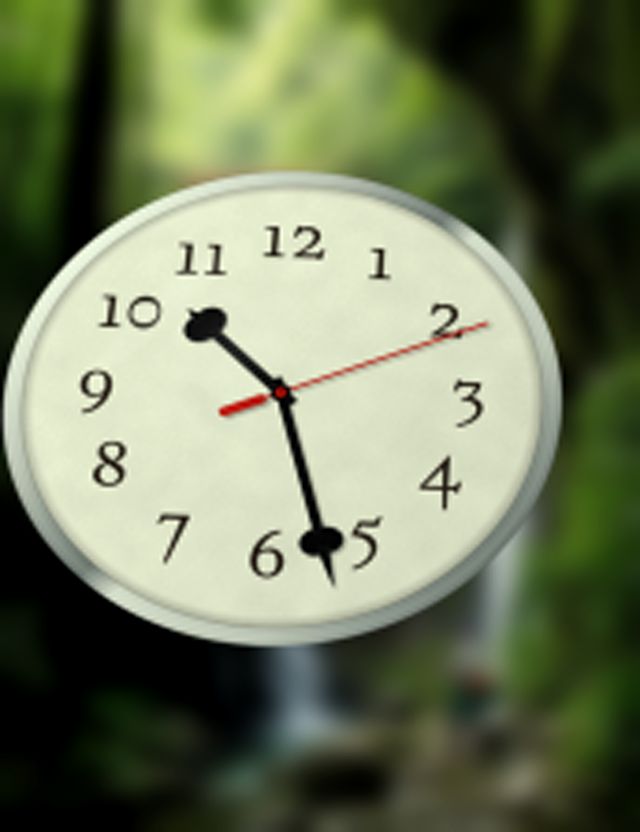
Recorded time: **10:27:11**
